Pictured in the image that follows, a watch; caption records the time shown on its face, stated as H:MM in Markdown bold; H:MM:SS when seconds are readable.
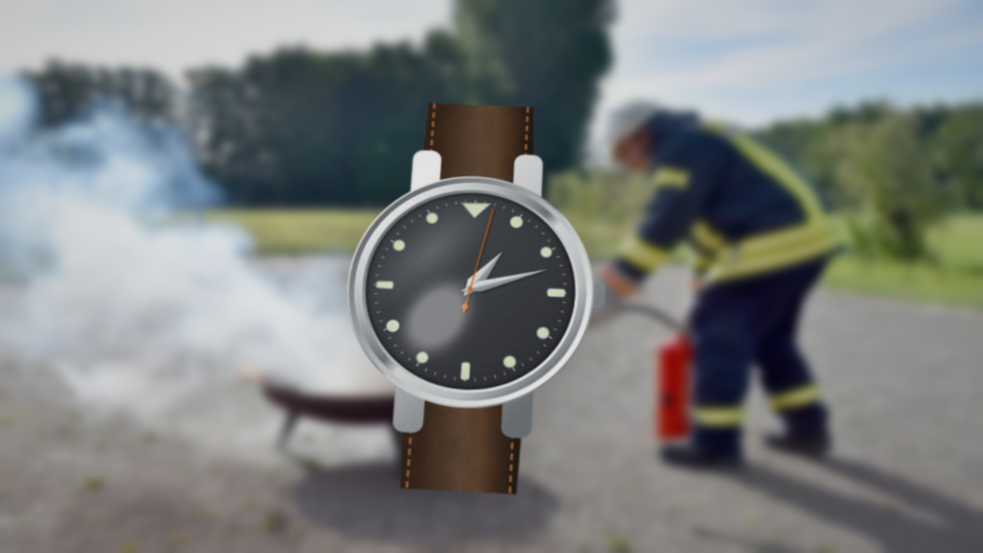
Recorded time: **1:12:02**
